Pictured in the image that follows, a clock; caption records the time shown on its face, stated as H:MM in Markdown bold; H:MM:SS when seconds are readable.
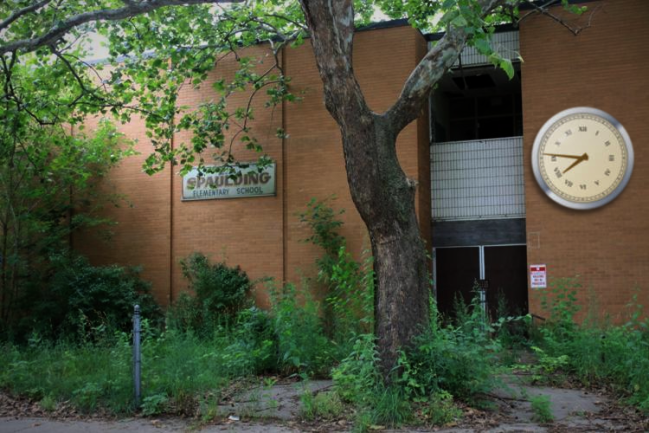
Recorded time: **7:46**
